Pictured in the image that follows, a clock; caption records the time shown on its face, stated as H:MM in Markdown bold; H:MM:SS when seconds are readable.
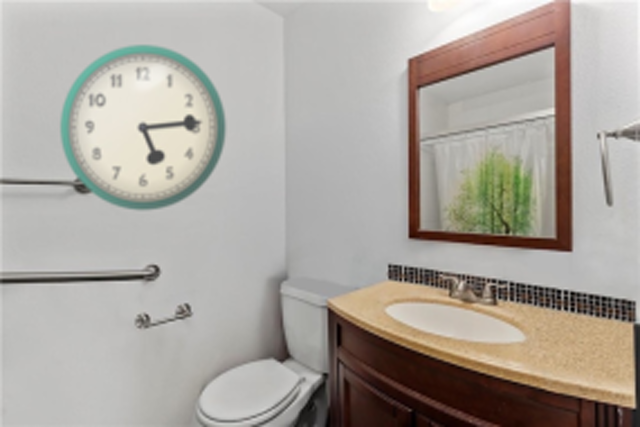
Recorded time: **5:14**
